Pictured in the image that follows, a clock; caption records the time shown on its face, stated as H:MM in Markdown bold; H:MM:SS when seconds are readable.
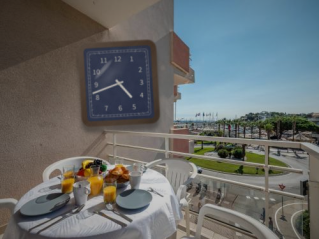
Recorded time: **4:42**
